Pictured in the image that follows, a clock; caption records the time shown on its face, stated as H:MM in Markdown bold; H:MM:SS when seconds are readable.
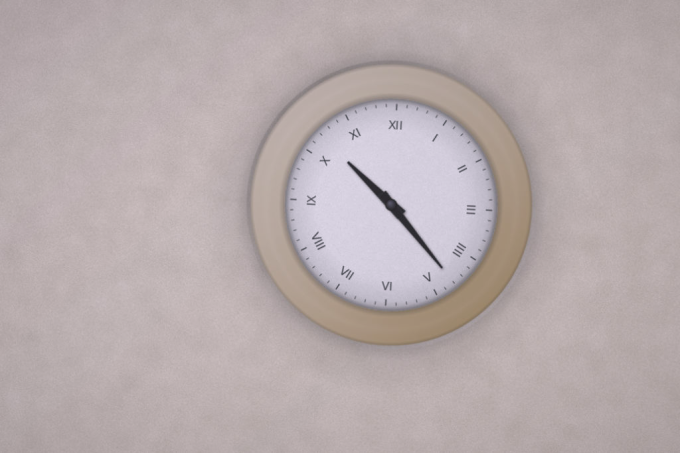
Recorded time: **10:23**
